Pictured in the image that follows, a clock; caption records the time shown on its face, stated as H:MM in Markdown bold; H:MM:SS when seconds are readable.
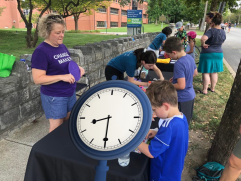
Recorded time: **8:30**
